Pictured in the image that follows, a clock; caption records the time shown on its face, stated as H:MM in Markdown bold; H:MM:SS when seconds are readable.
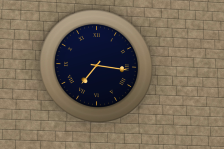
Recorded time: **7:16**
